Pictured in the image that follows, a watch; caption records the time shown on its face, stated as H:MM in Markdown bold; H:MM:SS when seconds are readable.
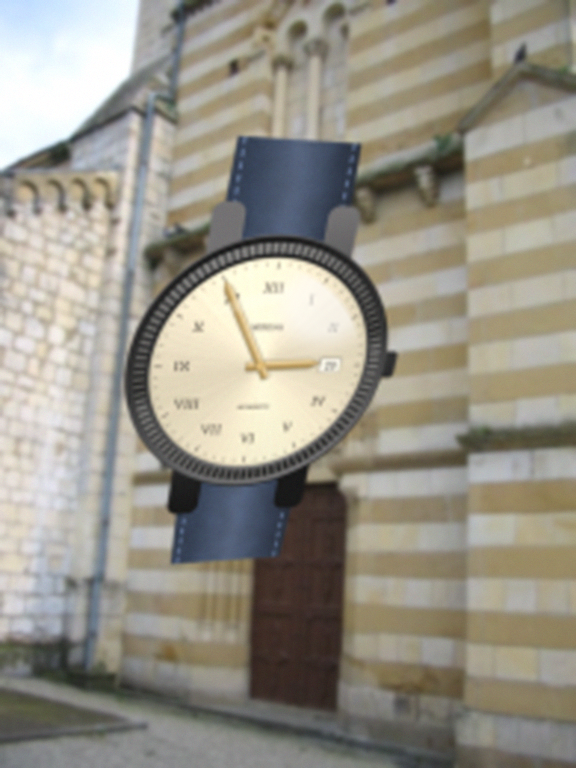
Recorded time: **2:55**
